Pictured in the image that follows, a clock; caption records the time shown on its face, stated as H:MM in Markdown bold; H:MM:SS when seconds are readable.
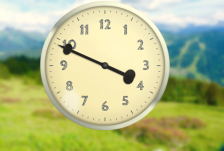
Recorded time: **3:49**
